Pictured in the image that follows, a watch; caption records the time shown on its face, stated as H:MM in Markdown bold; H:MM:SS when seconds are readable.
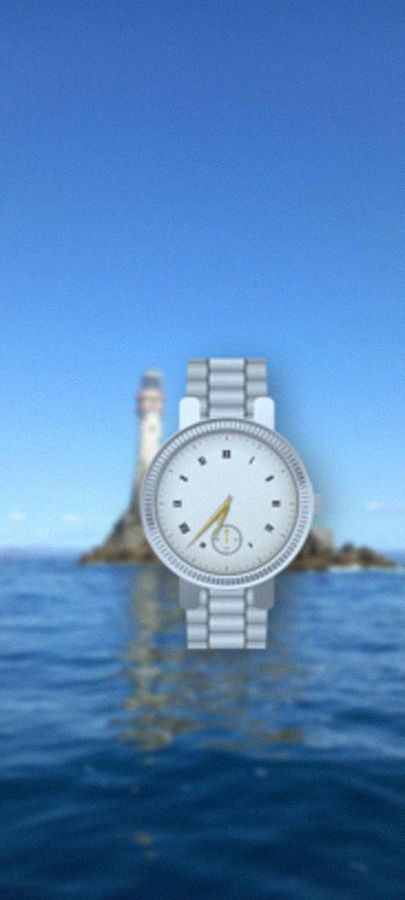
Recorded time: **6:37**
